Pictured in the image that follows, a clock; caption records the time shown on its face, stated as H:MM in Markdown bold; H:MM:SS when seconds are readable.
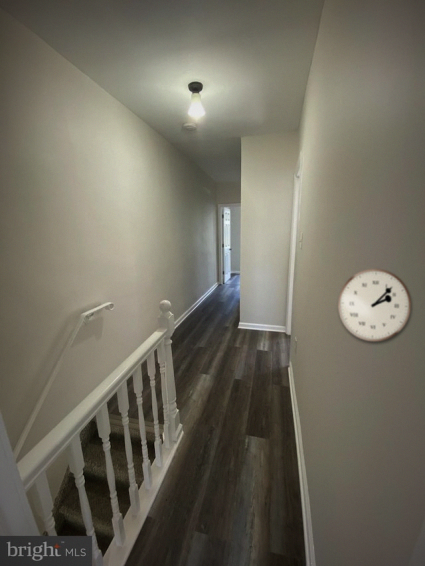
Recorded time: **2:07**
